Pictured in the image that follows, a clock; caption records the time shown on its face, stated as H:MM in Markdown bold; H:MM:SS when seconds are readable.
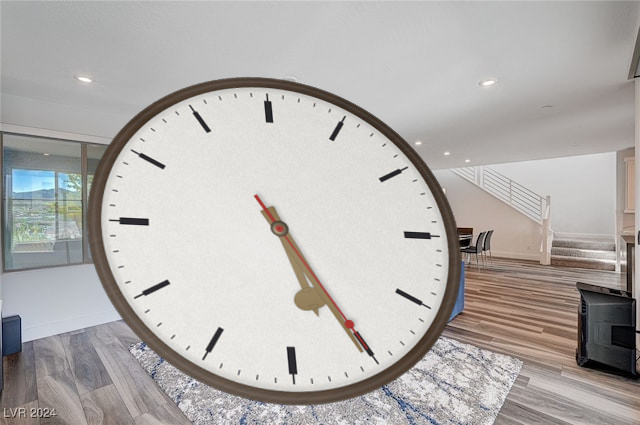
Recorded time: **5:25:25**
